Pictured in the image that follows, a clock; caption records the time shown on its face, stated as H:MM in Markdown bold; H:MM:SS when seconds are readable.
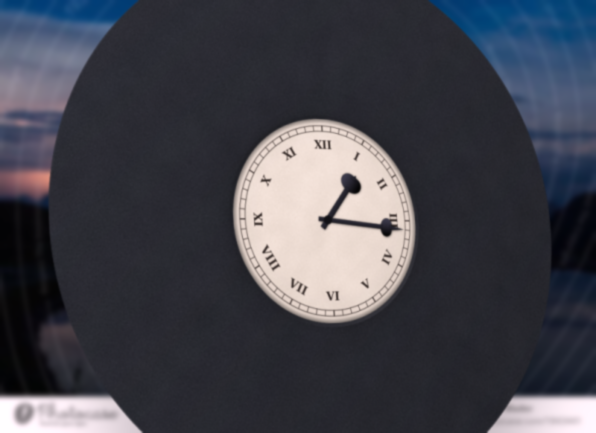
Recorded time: **1:16**
